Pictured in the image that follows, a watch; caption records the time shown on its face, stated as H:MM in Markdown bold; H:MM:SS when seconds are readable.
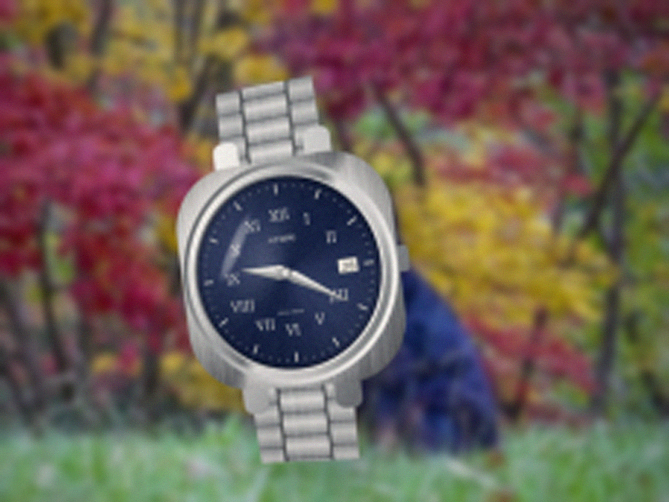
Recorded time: **9:20**
